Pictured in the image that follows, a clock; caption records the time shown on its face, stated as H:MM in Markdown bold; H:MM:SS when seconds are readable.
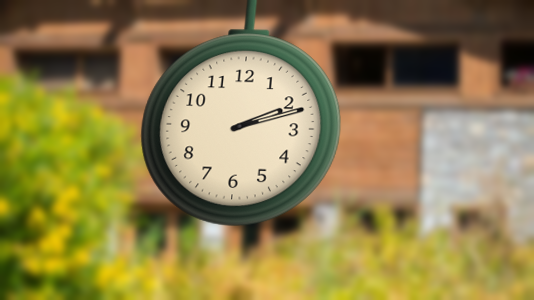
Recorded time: **2:12**
